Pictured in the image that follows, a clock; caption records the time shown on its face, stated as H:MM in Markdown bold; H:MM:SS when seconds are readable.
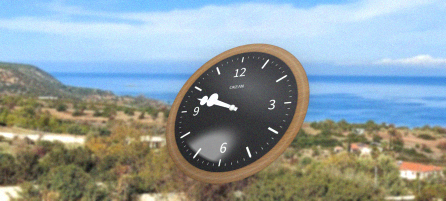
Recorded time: **9:48**
